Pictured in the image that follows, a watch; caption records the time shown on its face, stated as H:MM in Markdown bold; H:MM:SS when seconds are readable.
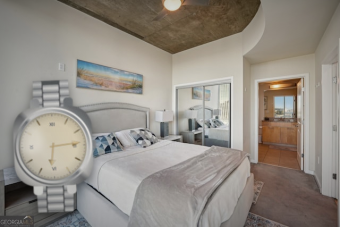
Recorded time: **6:14**
